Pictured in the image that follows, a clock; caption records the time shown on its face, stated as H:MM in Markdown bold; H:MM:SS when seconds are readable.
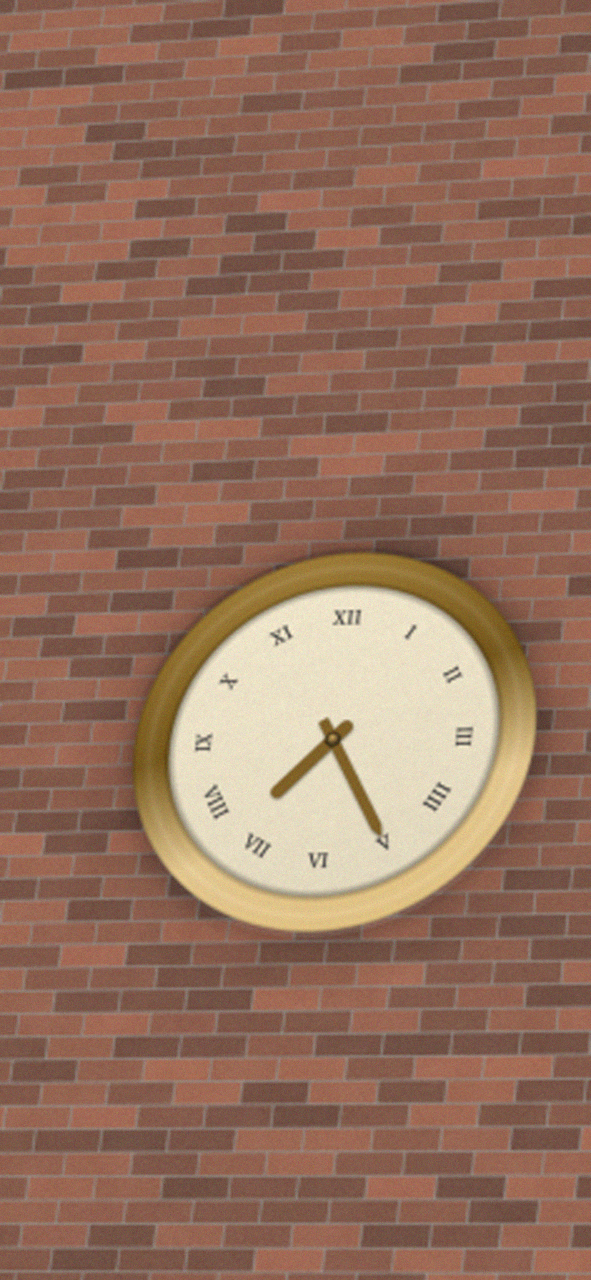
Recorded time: **7:25**
